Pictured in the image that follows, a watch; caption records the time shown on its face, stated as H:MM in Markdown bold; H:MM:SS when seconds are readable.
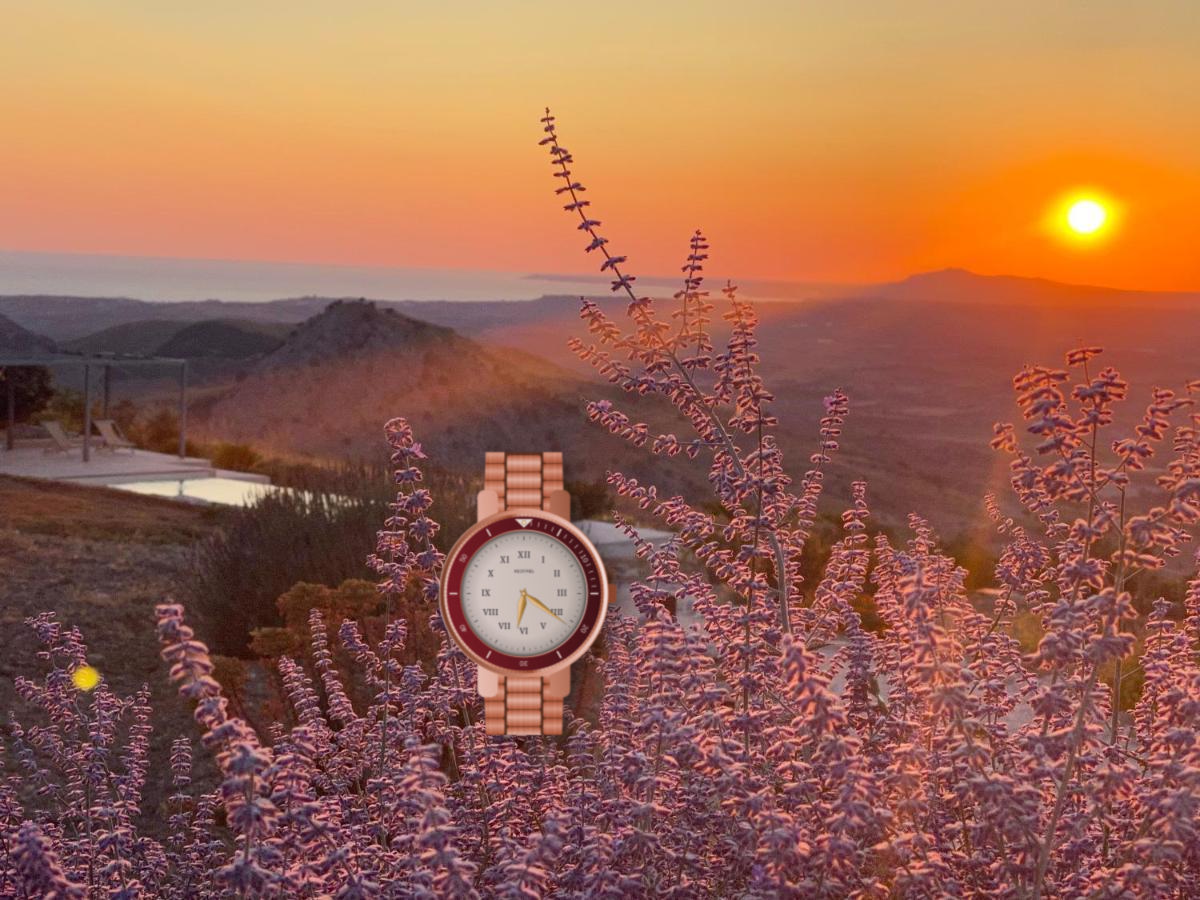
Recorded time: **6:21**
